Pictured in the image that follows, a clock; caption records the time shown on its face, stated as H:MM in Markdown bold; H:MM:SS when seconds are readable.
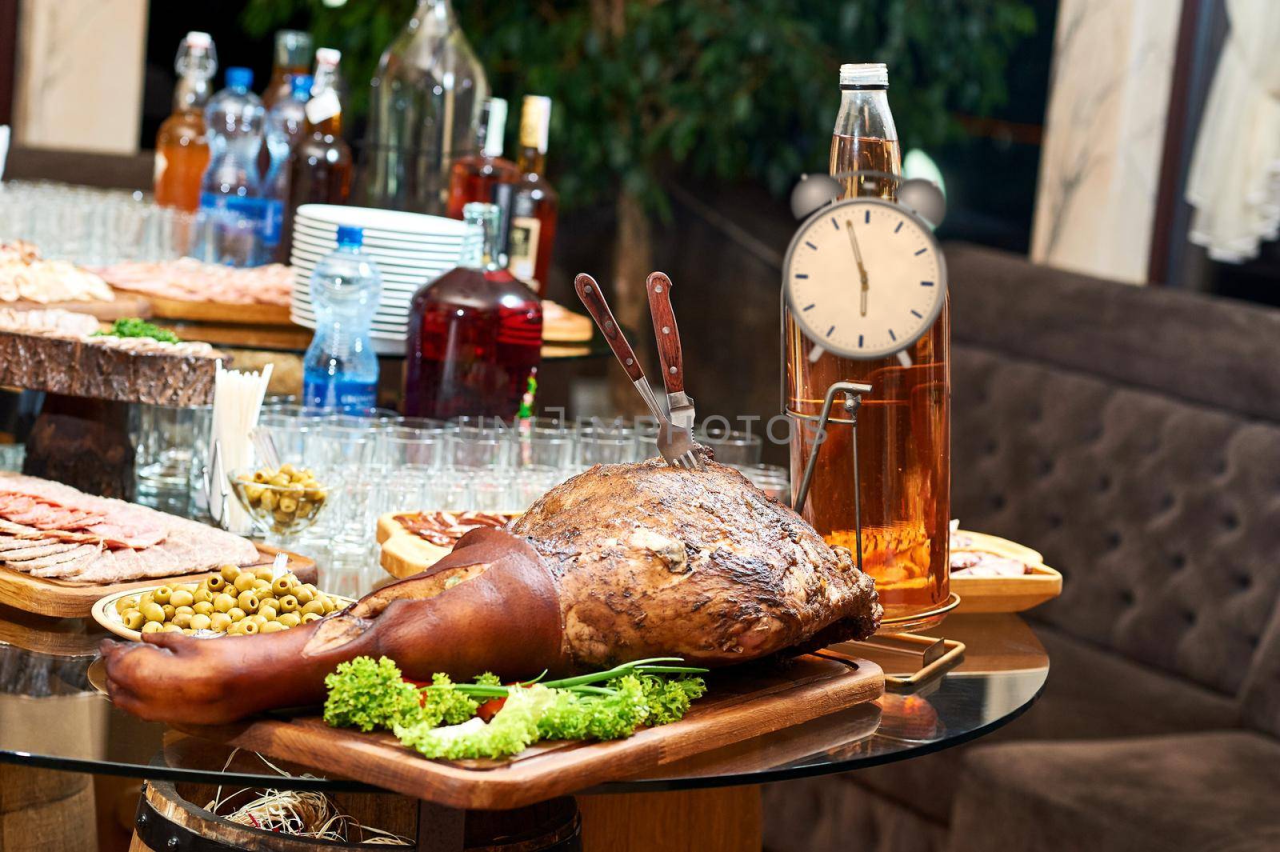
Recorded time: **5:57**
